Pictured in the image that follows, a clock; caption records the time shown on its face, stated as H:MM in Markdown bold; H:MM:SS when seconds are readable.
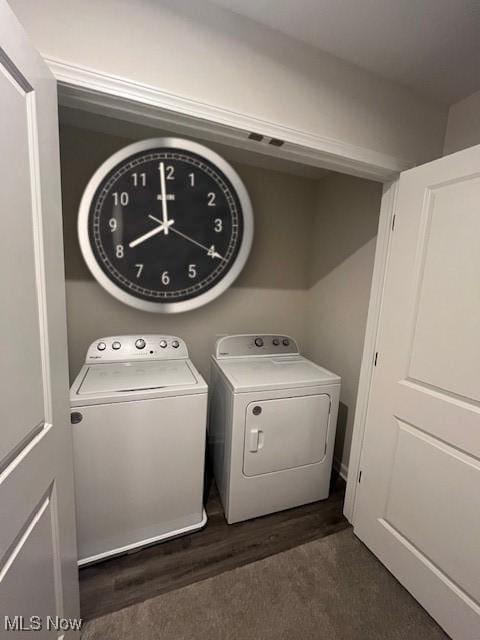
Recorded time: **7:59:20**
